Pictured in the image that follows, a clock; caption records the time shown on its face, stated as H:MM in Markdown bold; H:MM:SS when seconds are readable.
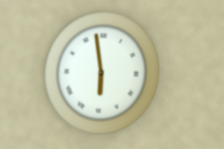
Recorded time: **5:58**
